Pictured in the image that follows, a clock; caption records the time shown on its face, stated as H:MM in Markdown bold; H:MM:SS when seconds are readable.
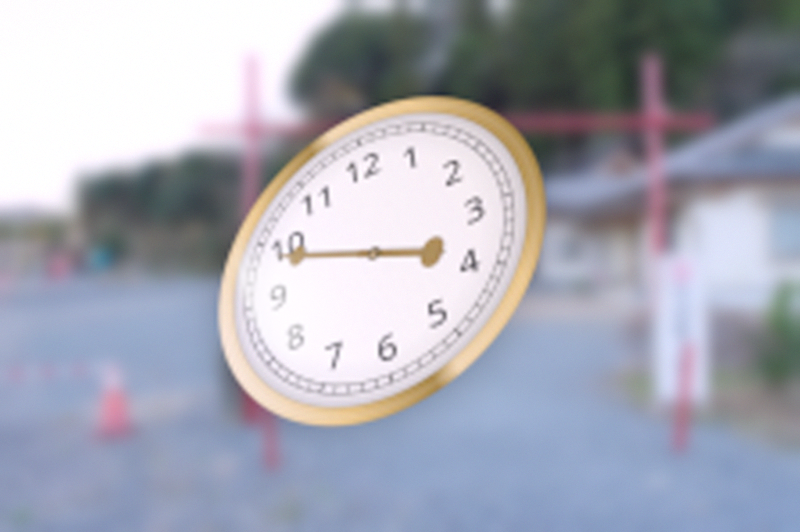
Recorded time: **3:49**
